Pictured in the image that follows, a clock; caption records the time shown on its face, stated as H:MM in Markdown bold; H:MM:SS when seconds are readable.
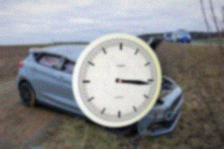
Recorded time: **3:16**
